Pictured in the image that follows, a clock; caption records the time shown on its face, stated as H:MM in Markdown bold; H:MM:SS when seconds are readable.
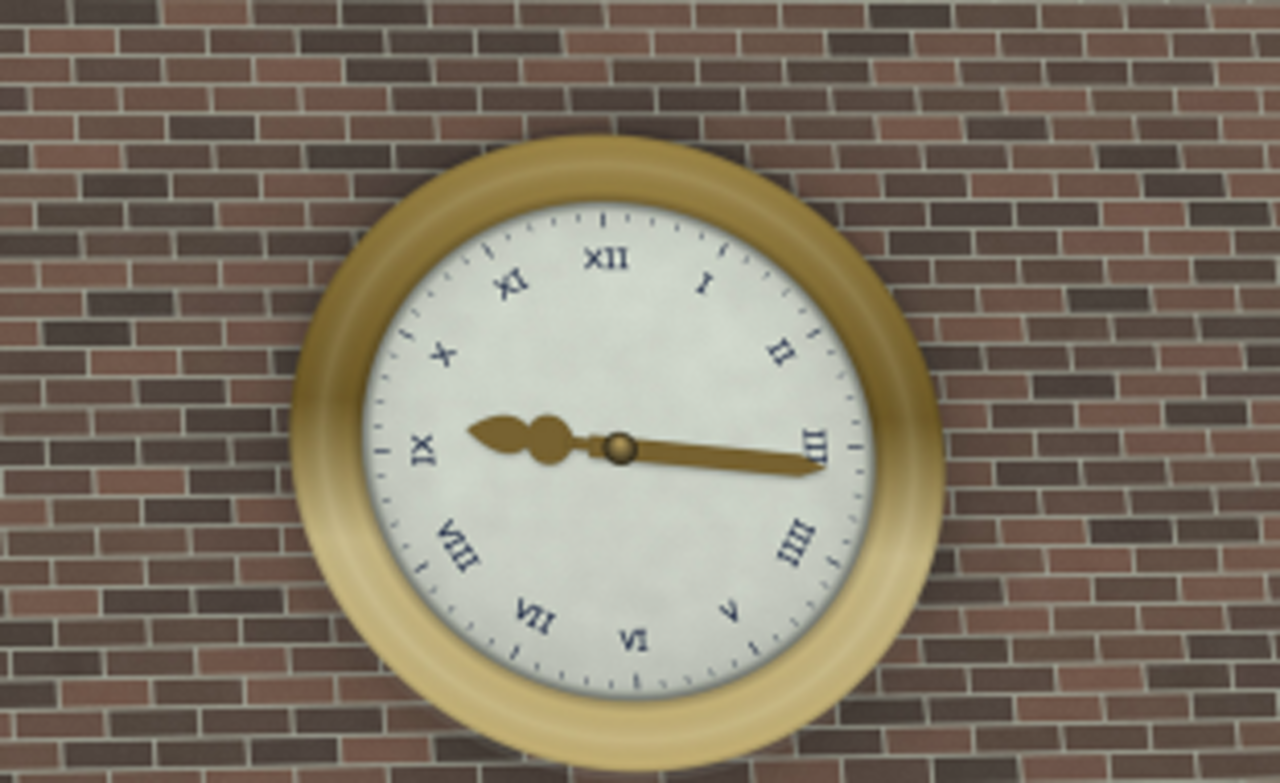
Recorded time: **9:16**
